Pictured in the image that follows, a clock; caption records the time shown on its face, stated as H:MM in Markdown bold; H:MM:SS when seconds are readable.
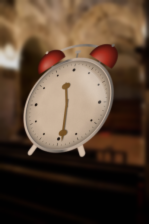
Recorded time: **11:29**
